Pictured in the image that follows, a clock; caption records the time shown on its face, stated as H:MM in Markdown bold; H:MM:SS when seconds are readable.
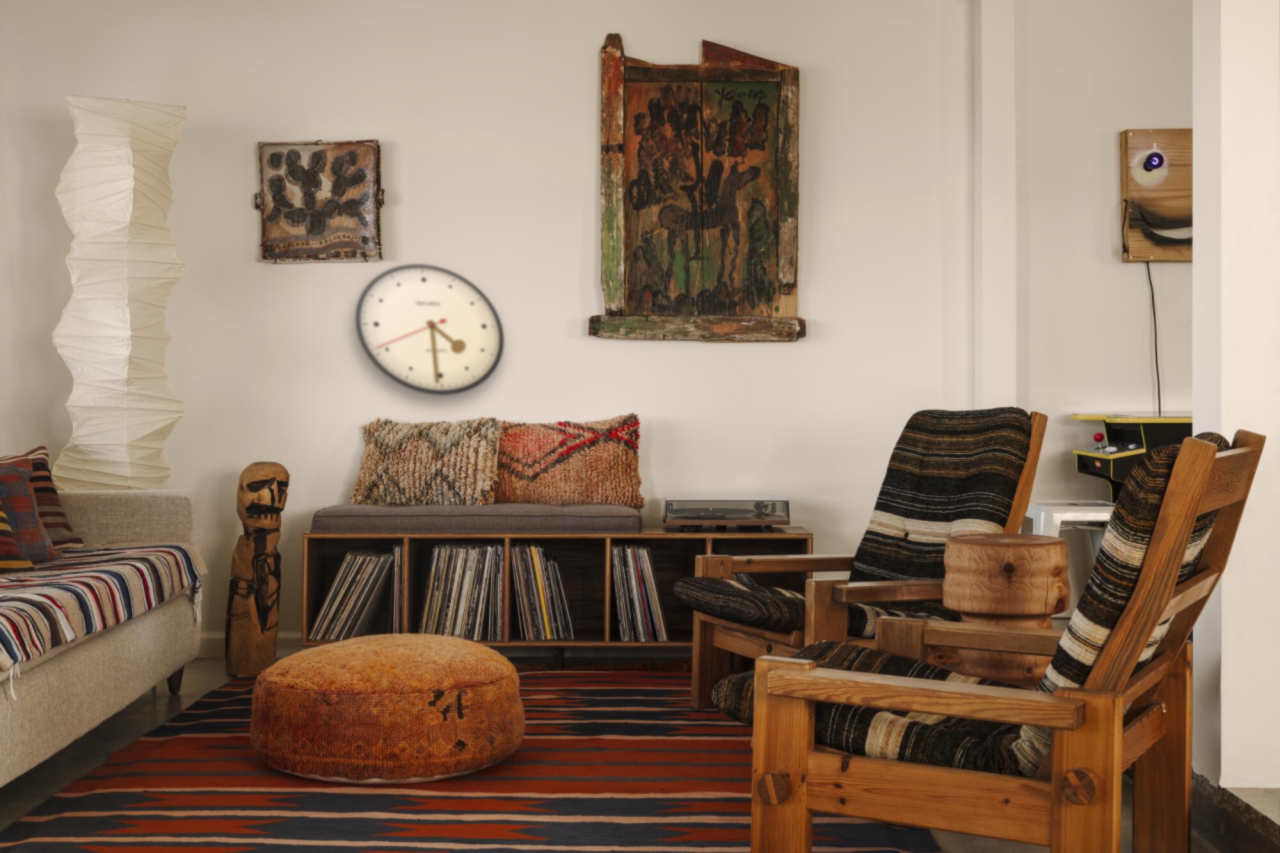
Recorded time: **4:30:41**
